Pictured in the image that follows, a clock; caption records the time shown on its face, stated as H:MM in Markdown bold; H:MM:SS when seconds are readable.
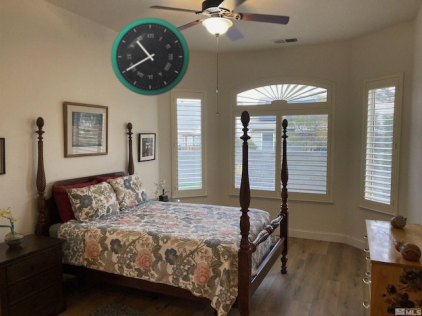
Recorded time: **10:40**
